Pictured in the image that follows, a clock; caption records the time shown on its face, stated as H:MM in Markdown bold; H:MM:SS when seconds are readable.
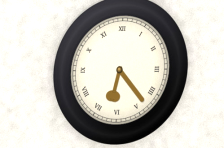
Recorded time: **6:23**
